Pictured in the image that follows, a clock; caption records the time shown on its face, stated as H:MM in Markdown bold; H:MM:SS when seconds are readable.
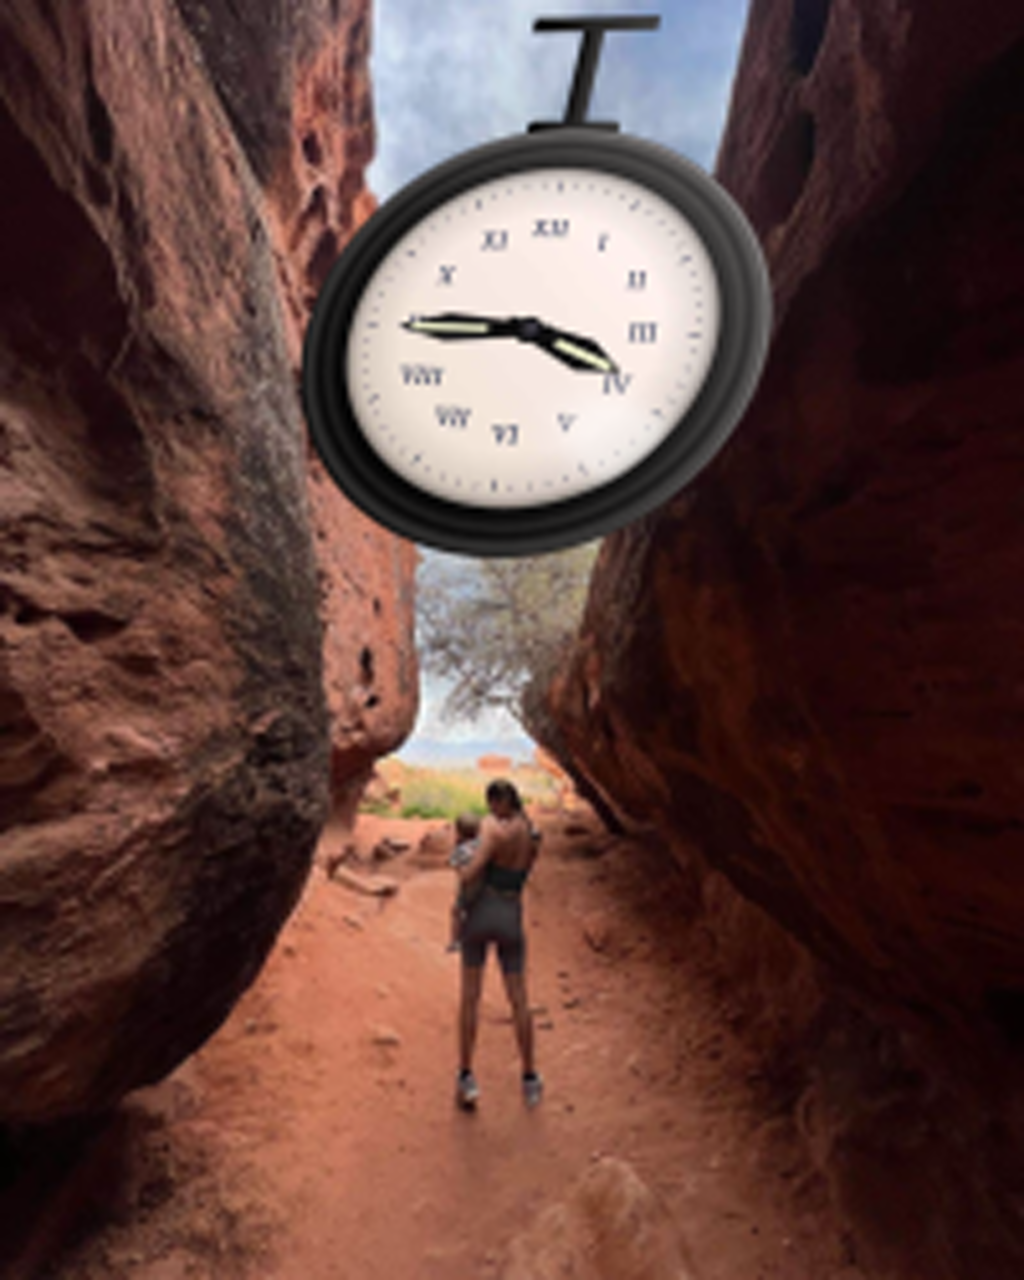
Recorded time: **3:45**
